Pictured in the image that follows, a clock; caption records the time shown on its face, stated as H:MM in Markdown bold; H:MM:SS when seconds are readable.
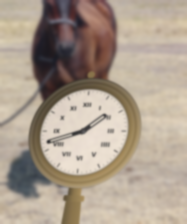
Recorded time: **1:42**
